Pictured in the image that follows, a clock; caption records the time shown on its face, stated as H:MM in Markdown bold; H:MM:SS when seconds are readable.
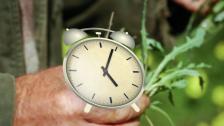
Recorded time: **5:04**
